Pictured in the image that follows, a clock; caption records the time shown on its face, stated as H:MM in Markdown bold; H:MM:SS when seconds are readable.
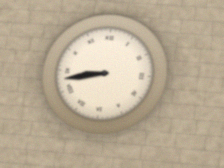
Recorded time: **8:43**
